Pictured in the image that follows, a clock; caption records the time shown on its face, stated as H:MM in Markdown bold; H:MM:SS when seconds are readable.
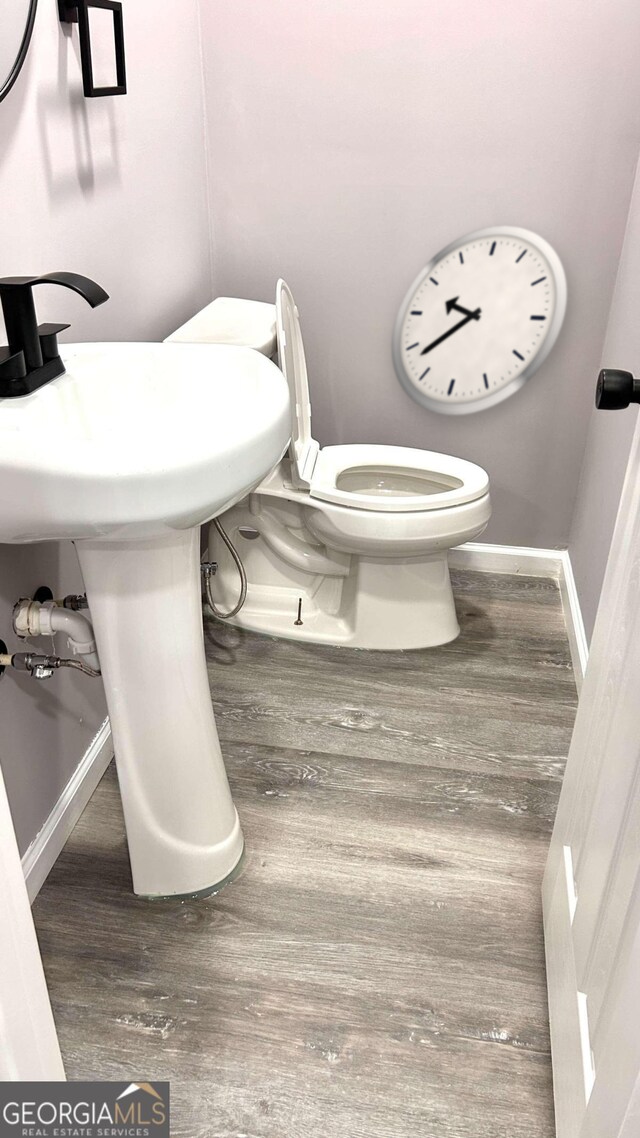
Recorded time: **9:38**
